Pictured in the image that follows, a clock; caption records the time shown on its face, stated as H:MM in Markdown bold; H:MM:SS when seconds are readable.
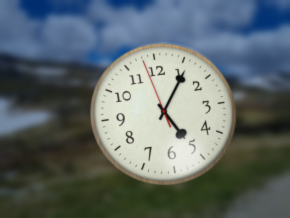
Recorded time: **5:05:58**
